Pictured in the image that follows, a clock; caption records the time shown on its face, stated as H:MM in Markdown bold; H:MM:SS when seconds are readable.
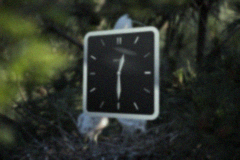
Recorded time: **12:30**
